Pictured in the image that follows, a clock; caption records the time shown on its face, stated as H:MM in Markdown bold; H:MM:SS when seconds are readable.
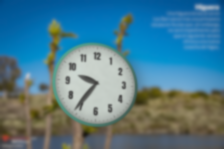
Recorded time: **9:36**
